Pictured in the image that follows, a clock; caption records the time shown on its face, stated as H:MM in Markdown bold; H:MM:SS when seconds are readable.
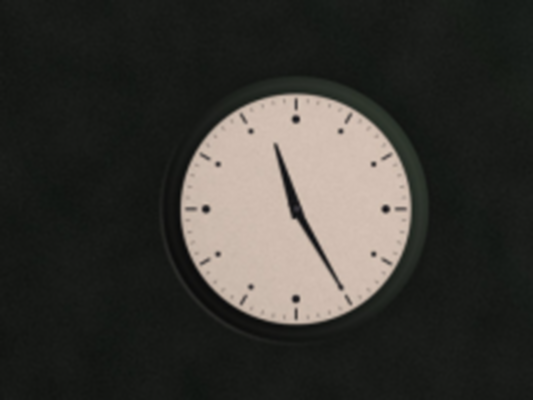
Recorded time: **11:25**
